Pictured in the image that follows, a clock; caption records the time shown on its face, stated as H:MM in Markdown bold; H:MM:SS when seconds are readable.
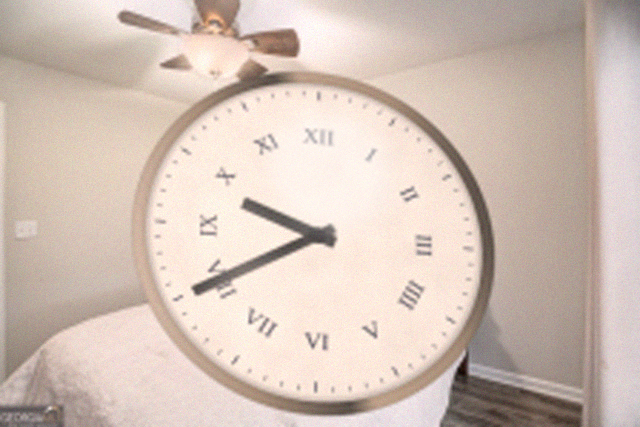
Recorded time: **9:40**
